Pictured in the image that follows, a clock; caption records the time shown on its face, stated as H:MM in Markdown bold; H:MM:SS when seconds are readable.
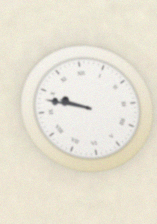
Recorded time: **9:48**
